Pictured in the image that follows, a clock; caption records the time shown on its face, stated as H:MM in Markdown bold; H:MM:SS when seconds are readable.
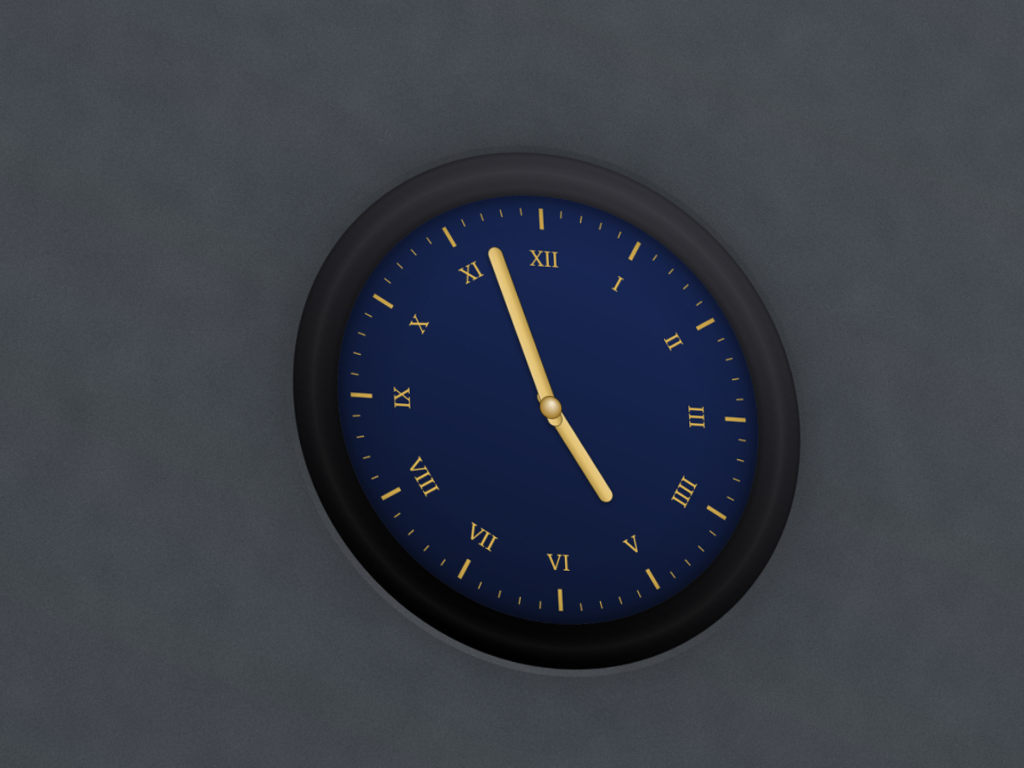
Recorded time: **4:57**
